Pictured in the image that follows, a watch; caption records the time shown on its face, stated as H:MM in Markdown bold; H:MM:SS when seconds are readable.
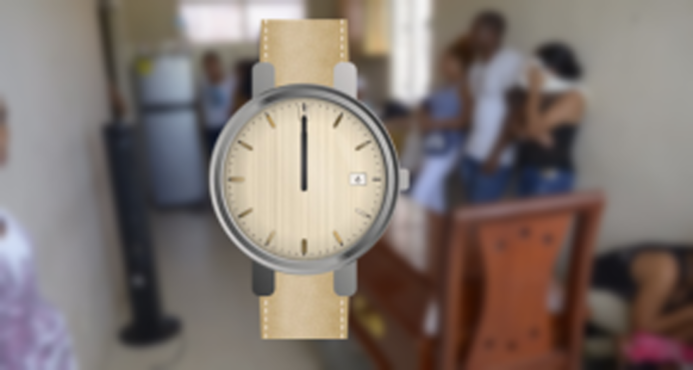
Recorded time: **12:00**
